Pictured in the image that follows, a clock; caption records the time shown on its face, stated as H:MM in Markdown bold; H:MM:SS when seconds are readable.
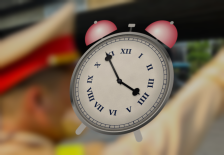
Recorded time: **3:54**
